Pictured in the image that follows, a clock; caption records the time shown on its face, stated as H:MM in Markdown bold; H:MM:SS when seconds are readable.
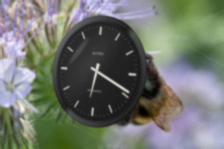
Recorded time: **6:19**
